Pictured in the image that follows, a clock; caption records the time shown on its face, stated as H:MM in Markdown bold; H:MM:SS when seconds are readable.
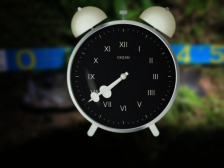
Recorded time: **7:39**
